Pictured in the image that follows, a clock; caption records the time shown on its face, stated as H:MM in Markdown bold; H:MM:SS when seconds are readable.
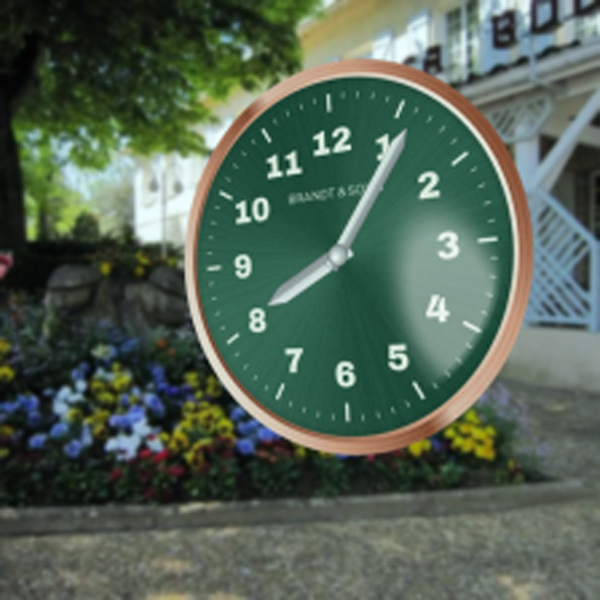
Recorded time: **8:06**
